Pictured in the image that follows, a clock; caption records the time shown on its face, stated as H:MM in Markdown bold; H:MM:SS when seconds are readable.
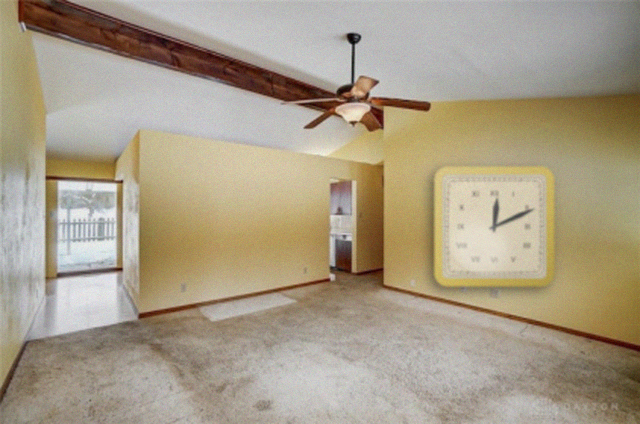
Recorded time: **12:11**
